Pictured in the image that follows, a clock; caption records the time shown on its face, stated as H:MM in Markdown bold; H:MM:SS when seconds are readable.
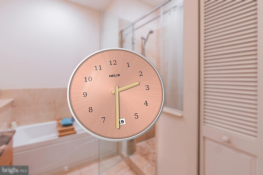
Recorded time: **2:31**
